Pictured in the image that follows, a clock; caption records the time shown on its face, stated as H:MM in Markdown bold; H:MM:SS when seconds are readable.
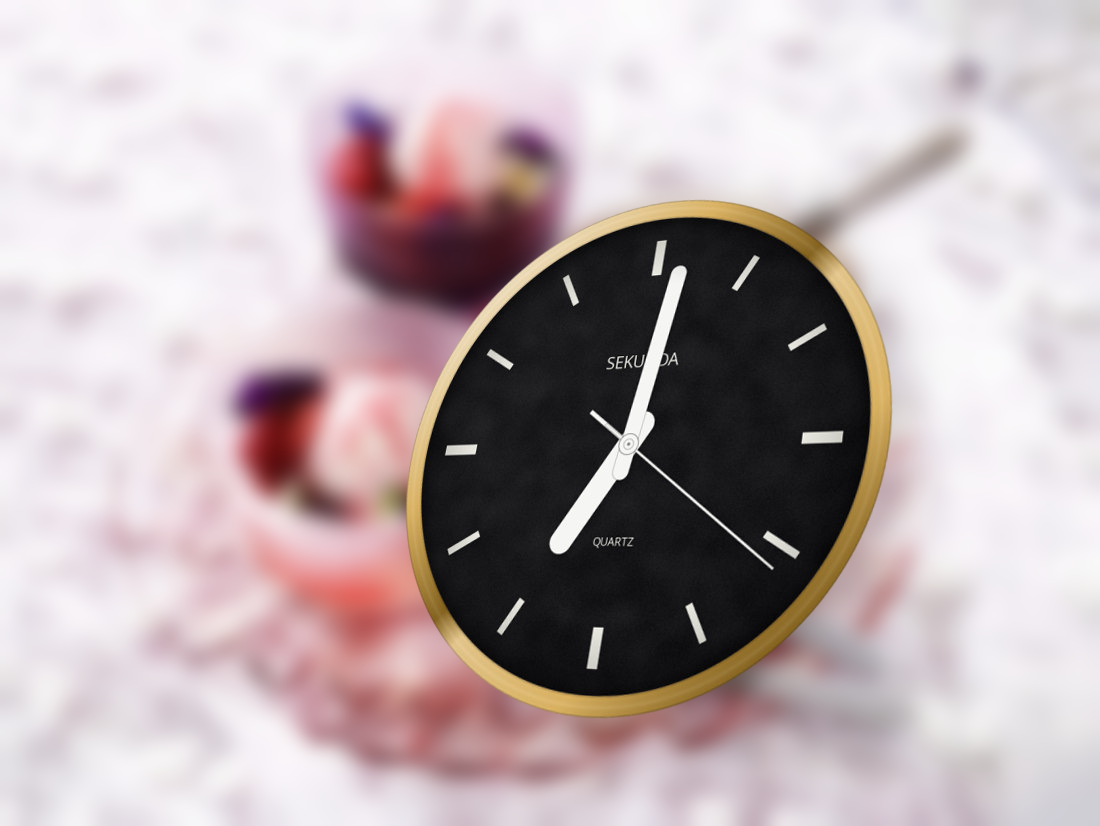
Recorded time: **7:01:21**
